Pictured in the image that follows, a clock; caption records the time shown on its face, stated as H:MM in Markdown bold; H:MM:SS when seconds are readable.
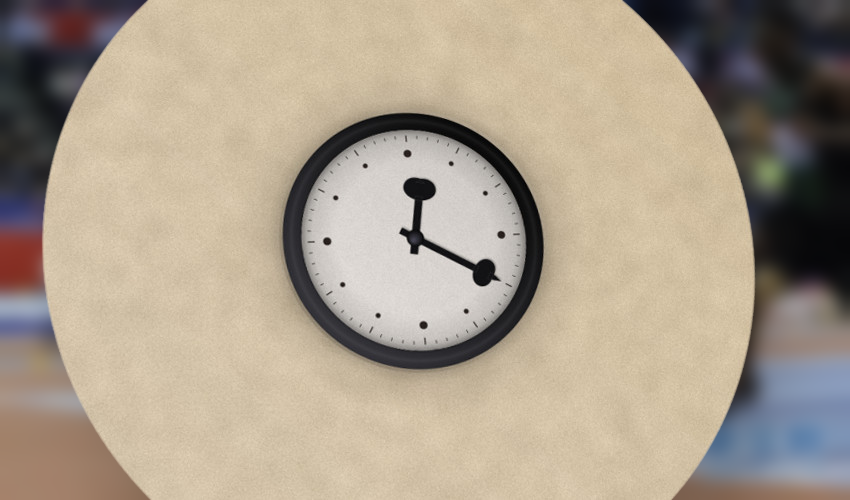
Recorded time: **12:20**
